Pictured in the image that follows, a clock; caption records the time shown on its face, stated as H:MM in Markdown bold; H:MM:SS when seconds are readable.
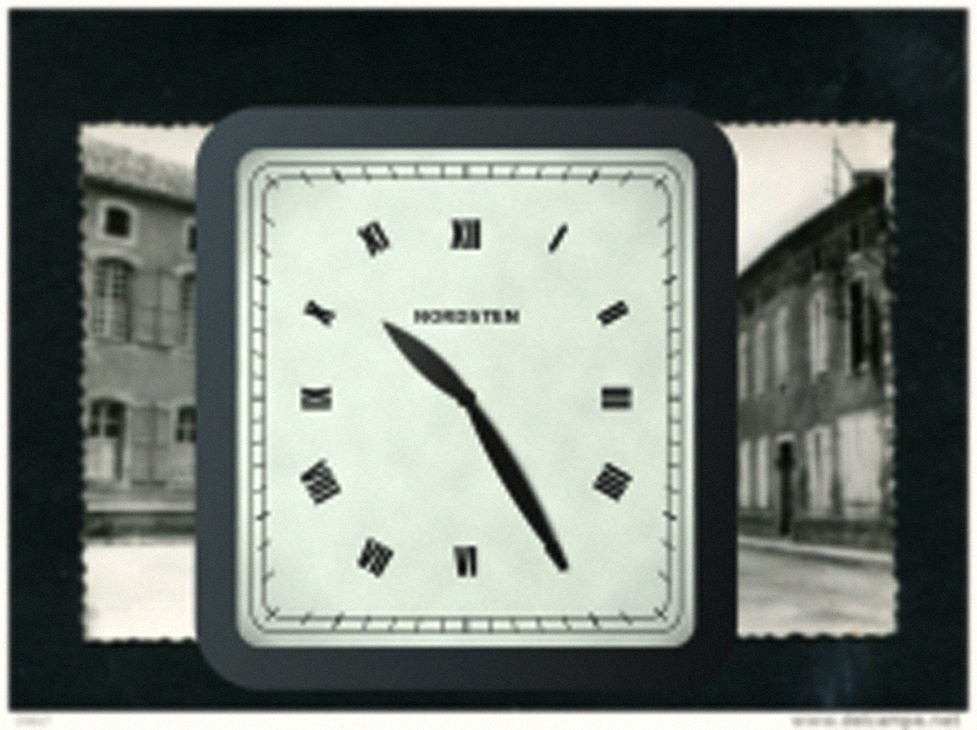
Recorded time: **10:25**
